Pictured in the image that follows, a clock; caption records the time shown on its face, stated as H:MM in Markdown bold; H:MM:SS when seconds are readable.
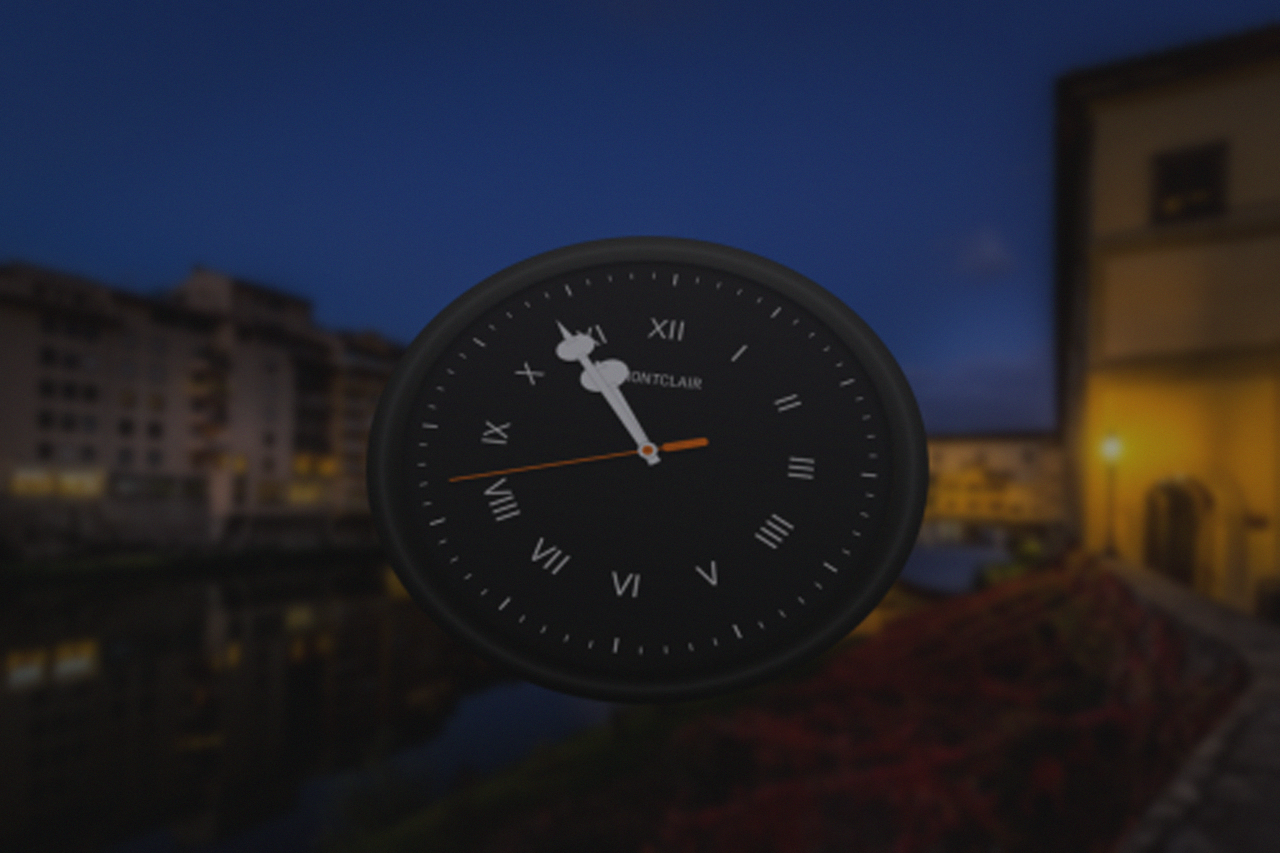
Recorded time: **10:53:42**
